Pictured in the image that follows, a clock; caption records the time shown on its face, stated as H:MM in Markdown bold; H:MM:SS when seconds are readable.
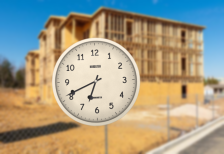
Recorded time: **6:41**
